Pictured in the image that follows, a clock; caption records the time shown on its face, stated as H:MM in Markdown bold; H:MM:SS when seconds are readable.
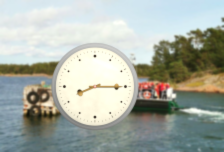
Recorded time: **8:15**
